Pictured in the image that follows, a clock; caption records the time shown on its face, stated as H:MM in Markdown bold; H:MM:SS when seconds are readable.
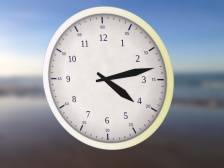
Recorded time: **4:13**
